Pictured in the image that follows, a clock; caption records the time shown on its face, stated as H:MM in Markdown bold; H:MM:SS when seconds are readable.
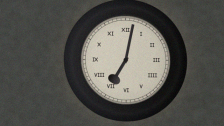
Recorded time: **7:02**
